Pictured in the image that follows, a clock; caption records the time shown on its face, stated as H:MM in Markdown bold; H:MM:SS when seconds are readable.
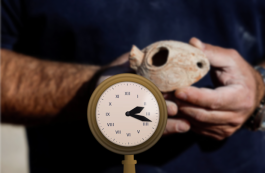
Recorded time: **2:18**
